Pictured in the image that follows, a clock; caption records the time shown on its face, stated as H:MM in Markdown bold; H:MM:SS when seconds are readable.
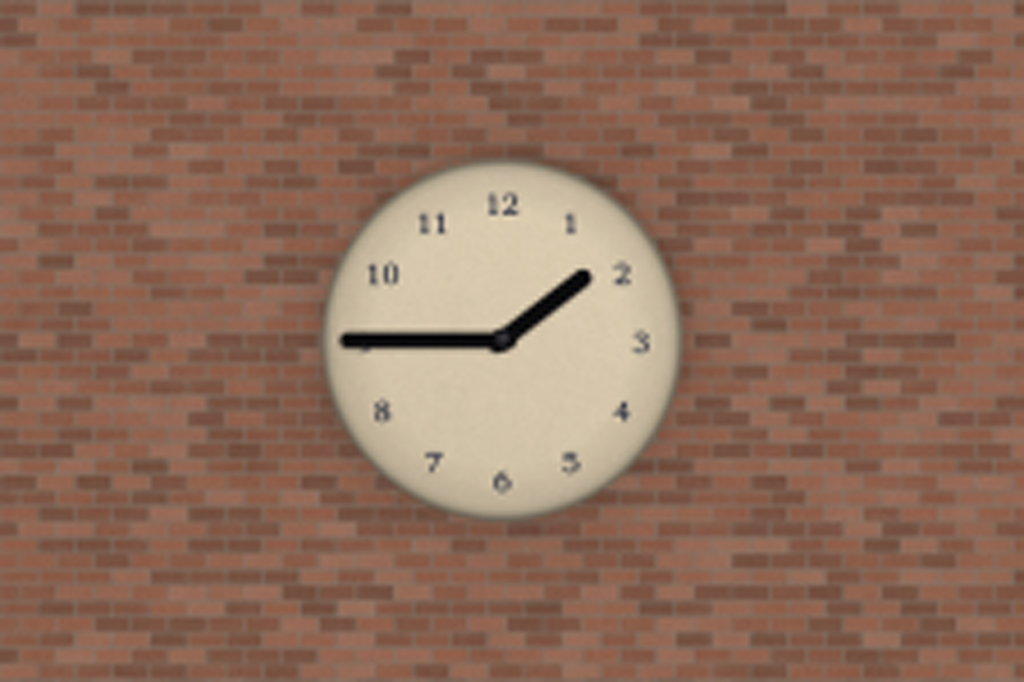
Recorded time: **1:45**
